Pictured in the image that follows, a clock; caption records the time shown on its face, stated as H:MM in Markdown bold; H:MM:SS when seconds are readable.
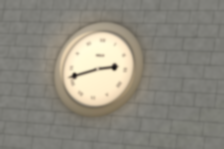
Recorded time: **2:42**
